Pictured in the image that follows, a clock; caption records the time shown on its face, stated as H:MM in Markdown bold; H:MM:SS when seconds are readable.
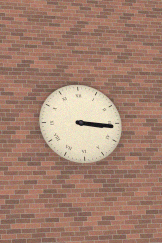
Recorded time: **3:16**
